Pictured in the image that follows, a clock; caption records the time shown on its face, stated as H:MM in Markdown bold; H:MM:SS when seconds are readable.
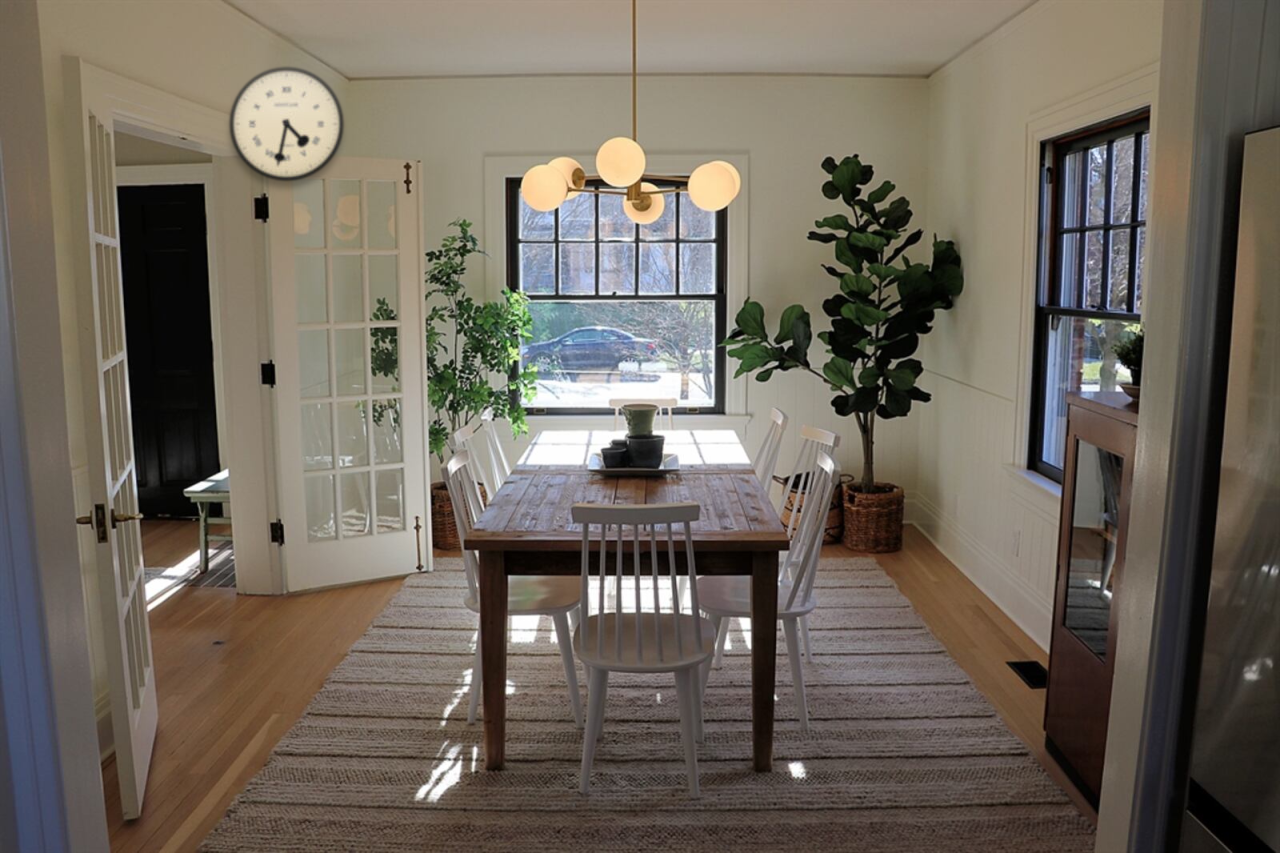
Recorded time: **4:32**
